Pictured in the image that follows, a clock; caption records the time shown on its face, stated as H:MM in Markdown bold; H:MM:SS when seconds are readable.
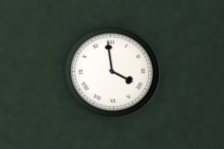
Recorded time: **3:59**
